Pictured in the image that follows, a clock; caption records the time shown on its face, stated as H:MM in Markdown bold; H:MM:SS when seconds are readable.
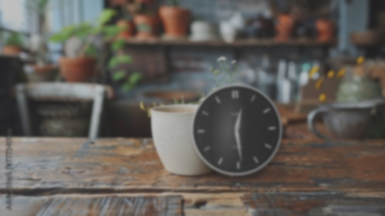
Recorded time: **12:29**
